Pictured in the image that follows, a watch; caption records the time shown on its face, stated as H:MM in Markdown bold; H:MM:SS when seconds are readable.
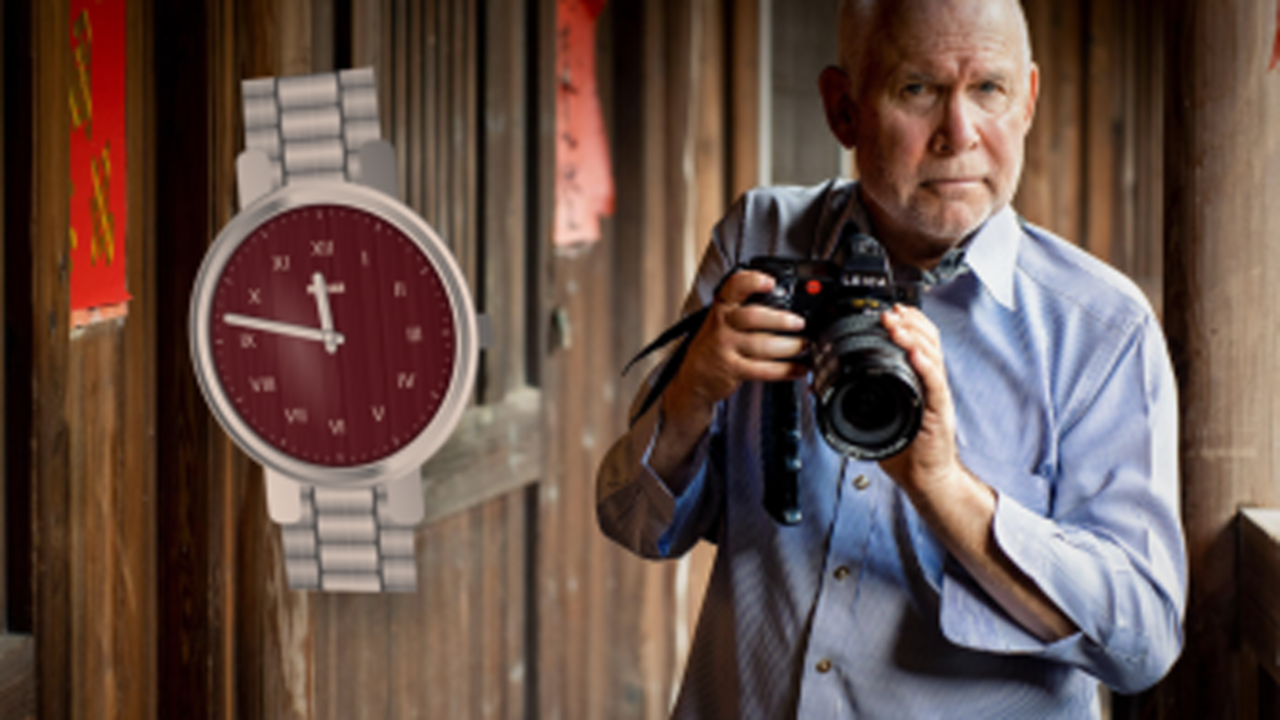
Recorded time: **11:47**
